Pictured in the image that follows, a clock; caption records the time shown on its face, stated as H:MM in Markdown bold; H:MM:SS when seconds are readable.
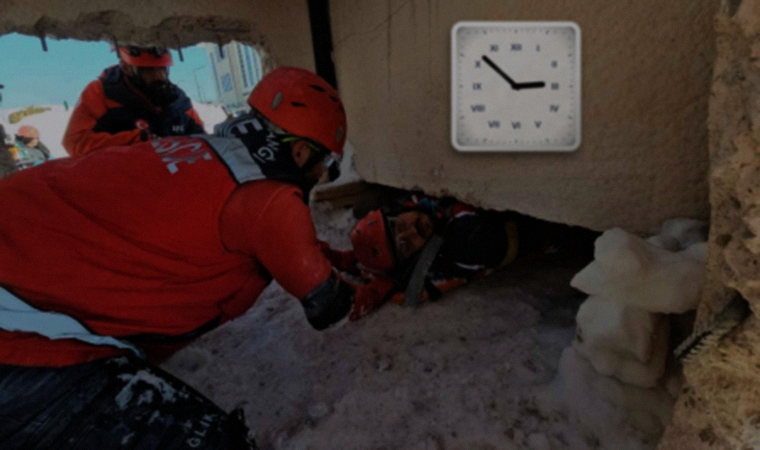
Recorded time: **2:52**
